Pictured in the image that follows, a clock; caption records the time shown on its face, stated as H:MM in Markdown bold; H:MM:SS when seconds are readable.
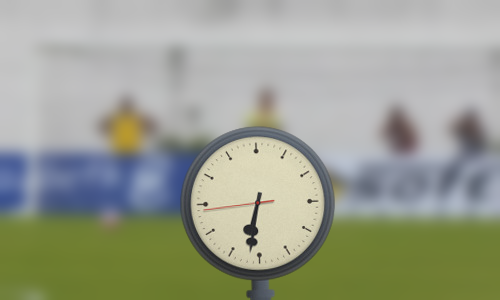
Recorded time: **6:31:44**
